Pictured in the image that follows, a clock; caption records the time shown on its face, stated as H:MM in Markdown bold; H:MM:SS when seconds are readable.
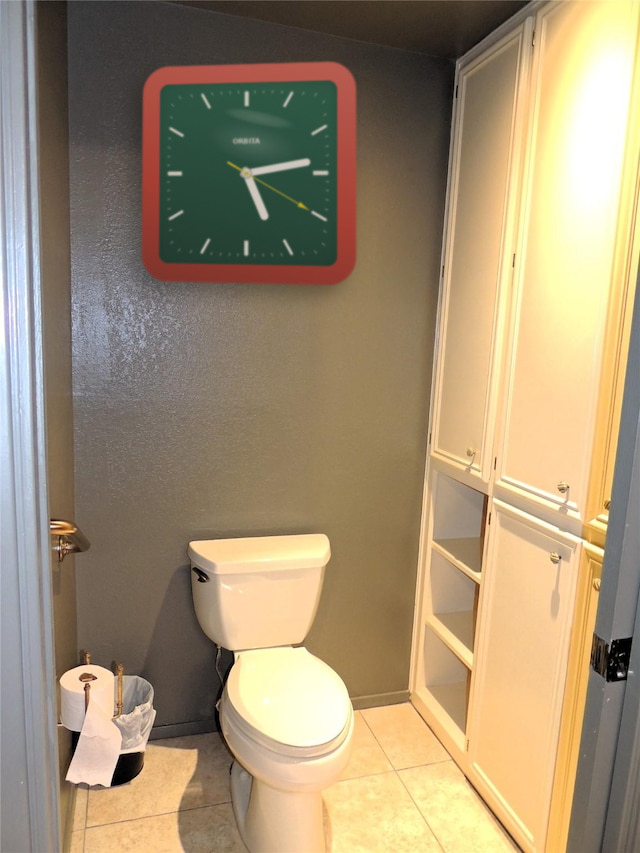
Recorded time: **5:13:20**
